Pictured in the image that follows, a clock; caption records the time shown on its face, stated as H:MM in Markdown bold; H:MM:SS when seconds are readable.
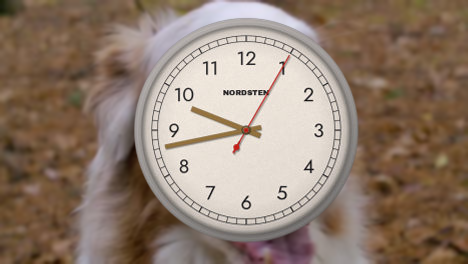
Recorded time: **9:43:05**
